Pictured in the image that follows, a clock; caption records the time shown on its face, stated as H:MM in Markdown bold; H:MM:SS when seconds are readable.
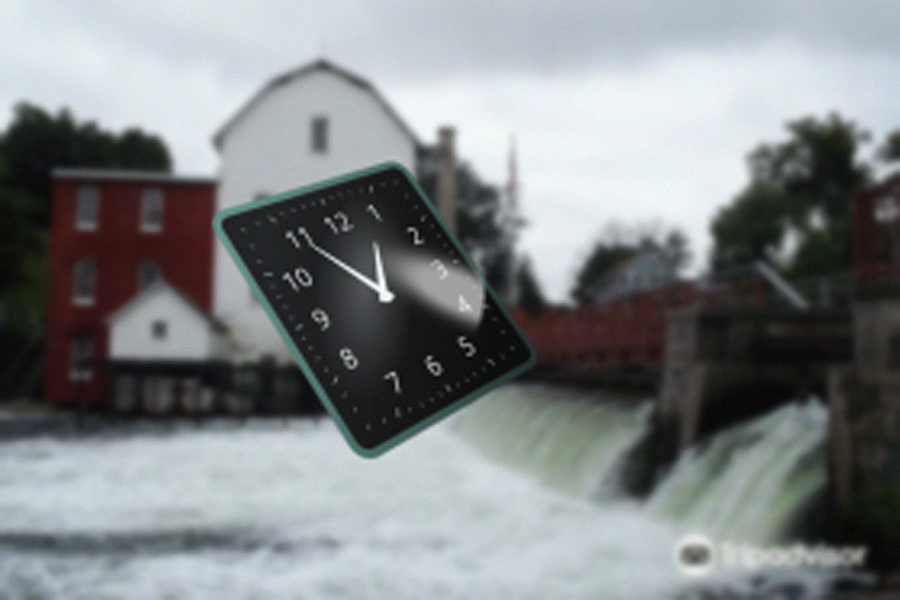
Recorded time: **12:55**
